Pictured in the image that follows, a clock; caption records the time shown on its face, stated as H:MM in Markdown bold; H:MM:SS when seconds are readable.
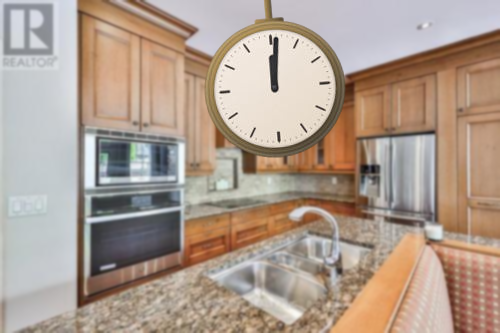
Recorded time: **12:01**
